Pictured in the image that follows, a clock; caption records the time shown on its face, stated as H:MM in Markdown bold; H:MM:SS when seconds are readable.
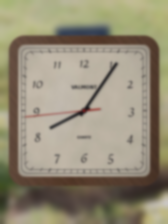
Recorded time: **8:05:44**
